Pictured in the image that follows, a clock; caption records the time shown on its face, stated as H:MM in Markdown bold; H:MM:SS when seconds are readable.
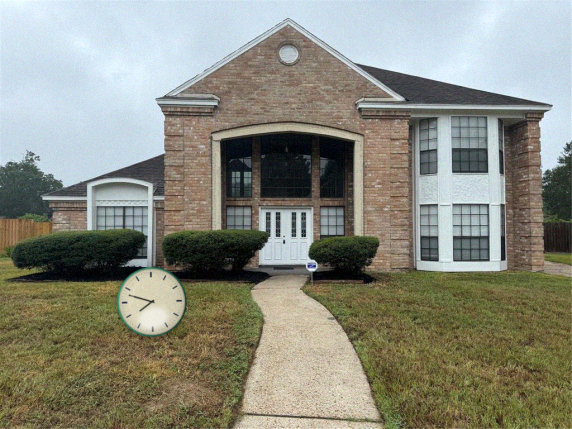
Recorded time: **7:48**
